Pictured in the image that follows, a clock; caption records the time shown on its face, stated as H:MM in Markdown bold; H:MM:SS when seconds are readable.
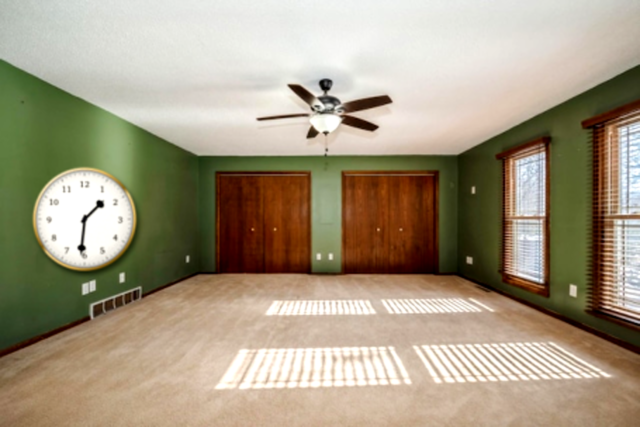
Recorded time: **1:31**
